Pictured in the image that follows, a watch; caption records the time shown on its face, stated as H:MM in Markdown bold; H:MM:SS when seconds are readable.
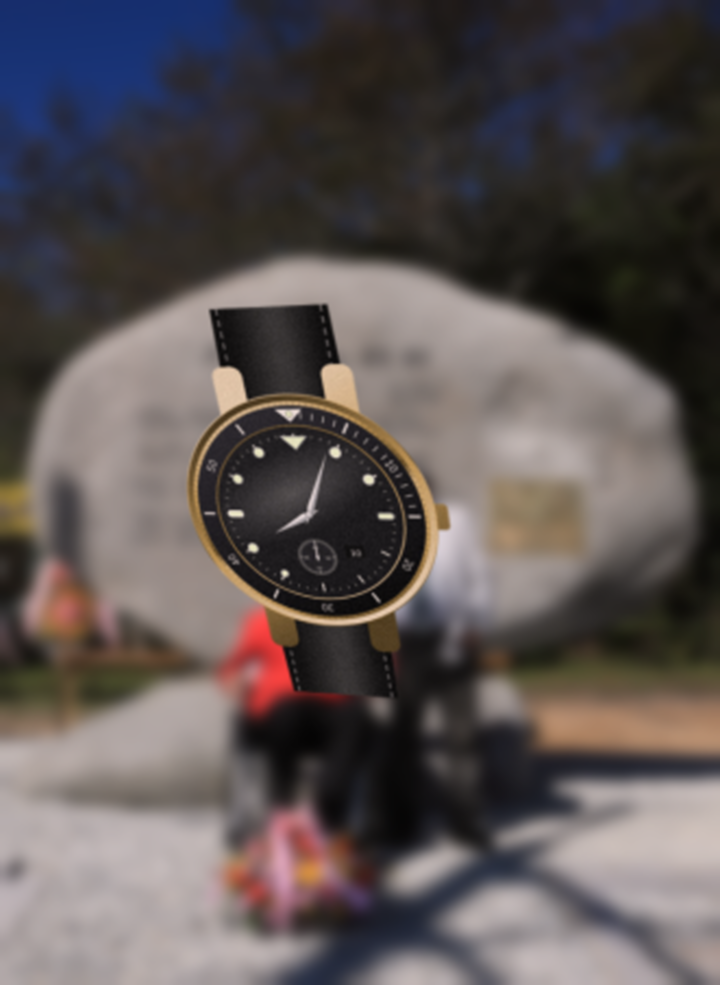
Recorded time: **8:04**
